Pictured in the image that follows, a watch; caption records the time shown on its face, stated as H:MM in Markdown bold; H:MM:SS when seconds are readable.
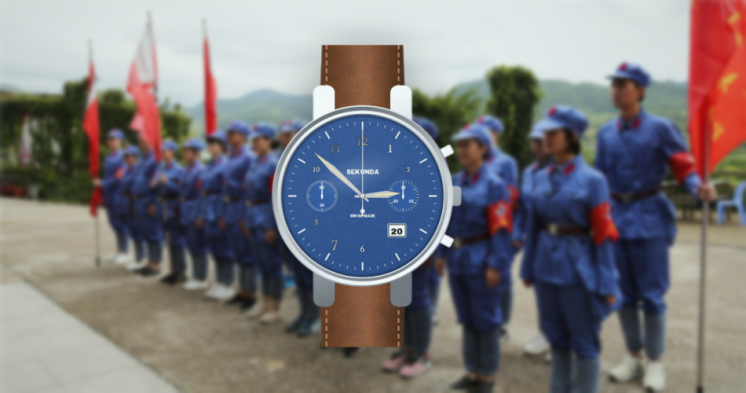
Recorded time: **2:52**
